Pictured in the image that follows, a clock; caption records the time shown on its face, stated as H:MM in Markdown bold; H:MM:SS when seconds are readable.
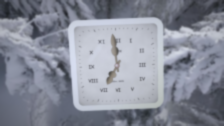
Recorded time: **6:59**
